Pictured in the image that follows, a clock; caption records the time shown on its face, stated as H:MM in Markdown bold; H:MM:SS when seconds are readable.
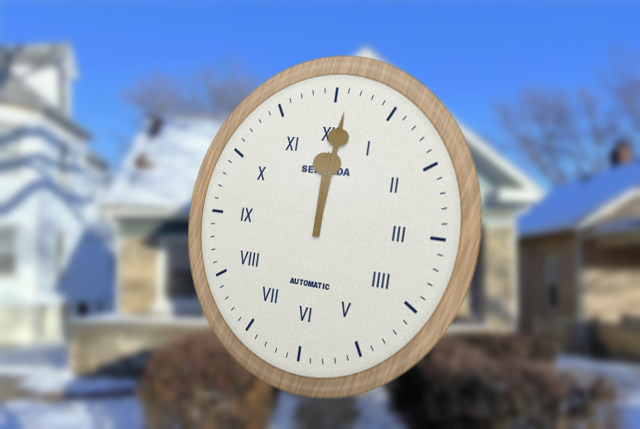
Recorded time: **12:01**
